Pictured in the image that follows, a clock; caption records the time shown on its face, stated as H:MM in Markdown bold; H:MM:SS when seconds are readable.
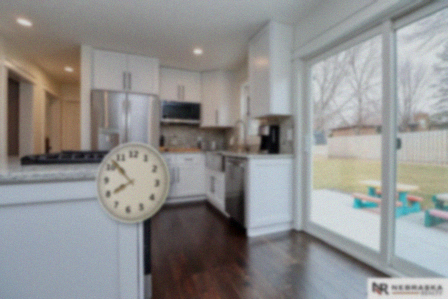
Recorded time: **7:52**
